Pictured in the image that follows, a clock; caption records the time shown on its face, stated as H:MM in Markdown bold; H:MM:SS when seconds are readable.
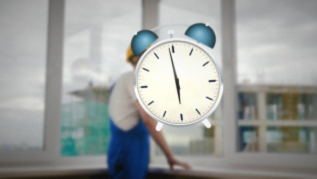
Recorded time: **5:59**
